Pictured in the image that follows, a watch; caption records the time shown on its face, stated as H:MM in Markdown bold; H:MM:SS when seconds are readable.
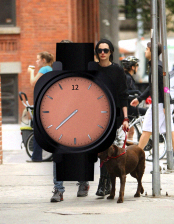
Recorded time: **7:38**
